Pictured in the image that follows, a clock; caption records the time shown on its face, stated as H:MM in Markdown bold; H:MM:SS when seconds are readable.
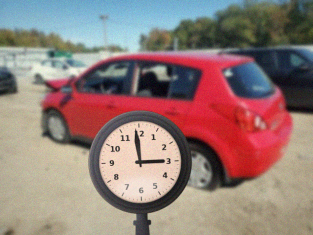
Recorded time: **2:59**
